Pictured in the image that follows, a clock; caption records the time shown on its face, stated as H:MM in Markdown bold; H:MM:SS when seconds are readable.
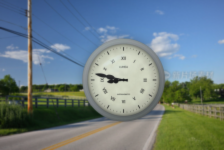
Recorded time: **8:47**
